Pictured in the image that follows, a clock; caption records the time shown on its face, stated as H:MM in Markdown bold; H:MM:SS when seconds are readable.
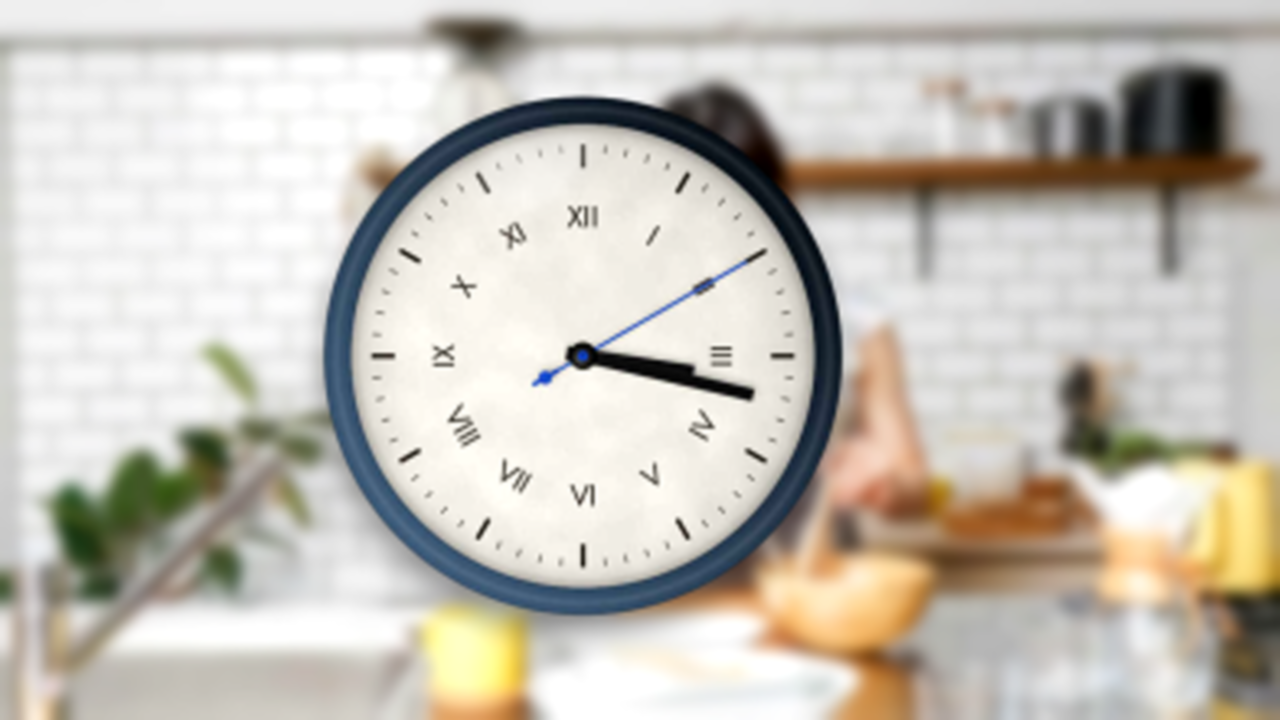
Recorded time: **3:17:10**
